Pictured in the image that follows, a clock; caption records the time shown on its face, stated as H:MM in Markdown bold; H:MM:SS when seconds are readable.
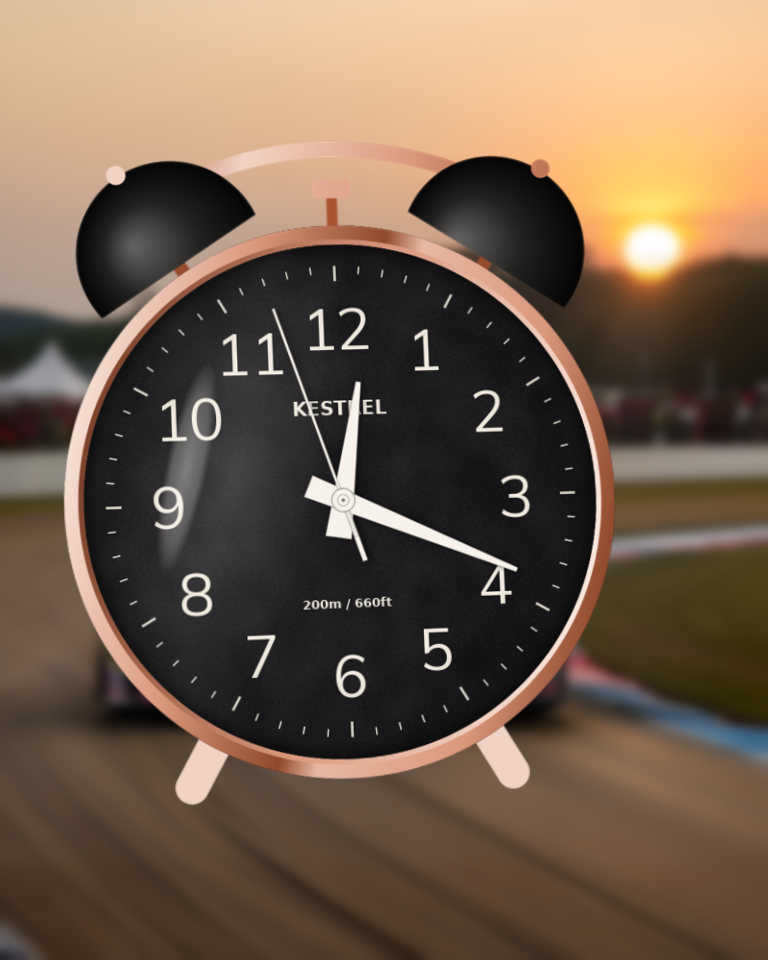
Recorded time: **12:18:57**
